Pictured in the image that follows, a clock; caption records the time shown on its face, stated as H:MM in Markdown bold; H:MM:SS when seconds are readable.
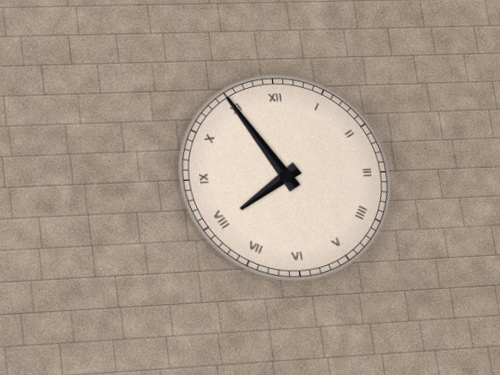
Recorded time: **7:55**
